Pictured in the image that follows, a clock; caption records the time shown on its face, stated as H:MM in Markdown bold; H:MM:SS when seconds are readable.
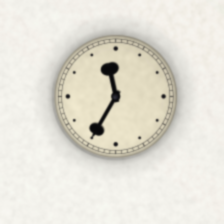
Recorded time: **11:35**
